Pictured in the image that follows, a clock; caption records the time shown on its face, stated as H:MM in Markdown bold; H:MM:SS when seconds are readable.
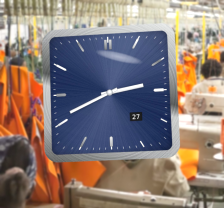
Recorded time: **2:41**
